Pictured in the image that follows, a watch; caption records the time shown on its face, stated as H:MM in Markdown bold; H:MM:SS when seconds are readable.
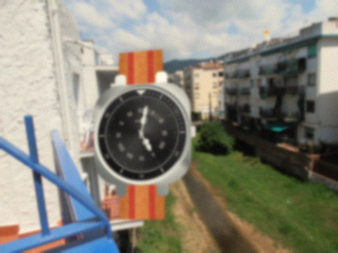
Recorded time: **5:02**
